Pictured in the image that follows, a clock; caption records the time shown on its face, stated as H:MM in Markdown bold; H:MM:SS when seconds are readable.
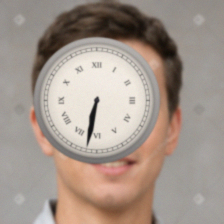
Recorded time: **6:32**
